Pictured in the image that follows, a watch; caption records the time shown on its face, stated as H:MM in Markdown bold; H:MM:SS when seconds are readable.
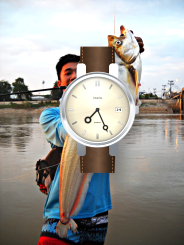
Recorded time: **7:26**
